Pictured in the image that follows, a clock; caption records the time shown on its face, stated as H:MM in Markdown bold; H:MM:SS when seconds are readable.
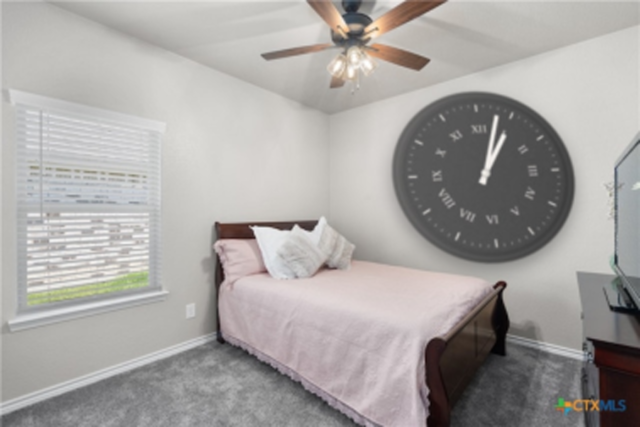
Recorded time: **1:03**
